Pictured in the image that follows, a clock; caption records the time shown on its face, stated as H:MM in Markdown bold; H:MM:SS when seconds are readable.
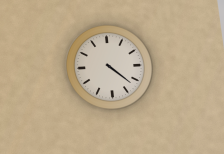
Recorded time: **4:22**
